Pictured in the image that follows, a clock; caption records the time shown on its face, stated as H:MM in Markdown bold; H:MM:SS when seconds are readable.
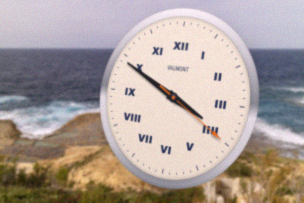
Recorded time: **3:49:20**
